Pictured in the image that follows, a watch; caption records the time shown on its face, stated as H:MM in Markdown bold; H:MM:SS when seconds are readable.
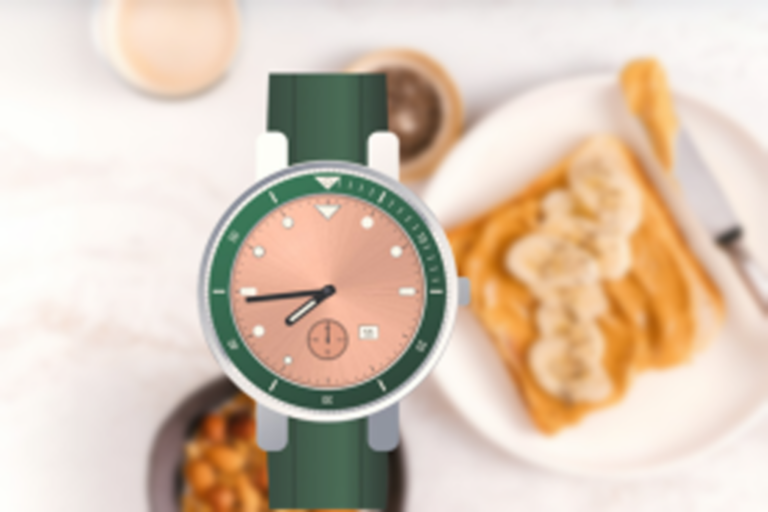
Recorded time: **7:44**
